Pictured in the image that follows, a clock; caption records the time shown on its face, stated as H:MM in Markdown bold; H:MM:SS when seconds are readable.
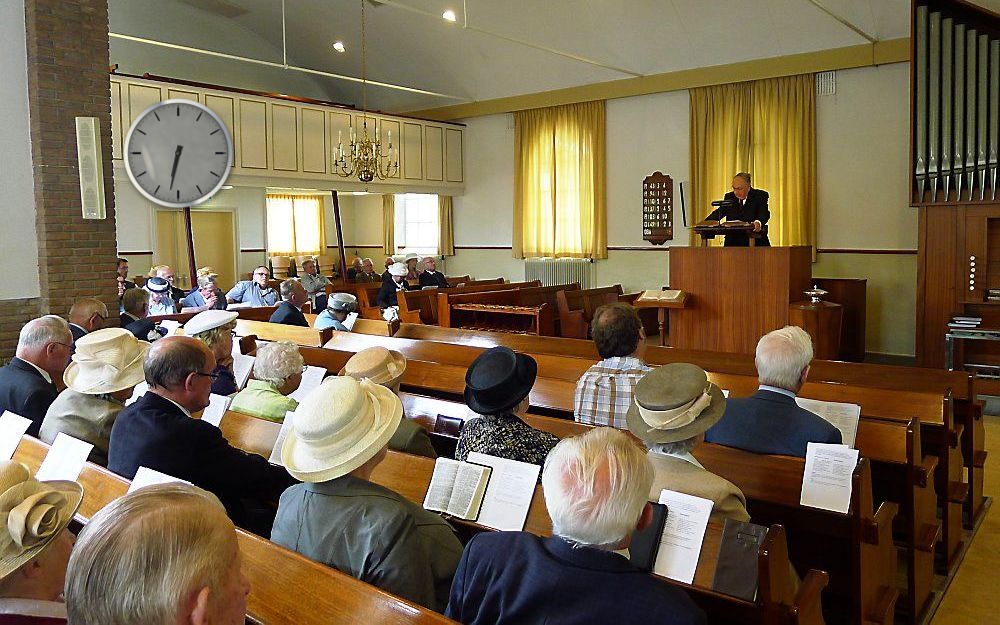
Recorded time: **6:32**
